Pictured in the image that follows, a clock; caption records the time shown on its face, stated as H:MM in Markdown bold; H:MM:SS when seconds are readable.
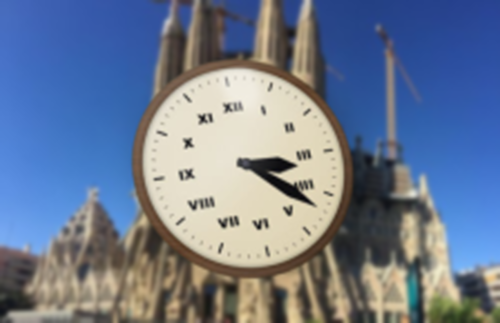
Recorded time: **3:22**
